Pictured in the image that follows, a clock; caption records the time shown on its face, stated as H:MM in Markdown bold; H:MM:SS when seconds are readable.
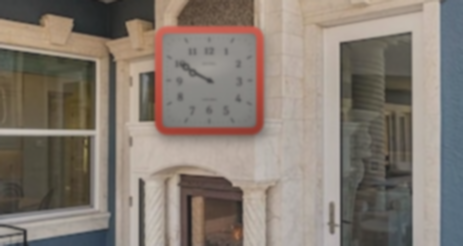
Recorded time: **9:50**
